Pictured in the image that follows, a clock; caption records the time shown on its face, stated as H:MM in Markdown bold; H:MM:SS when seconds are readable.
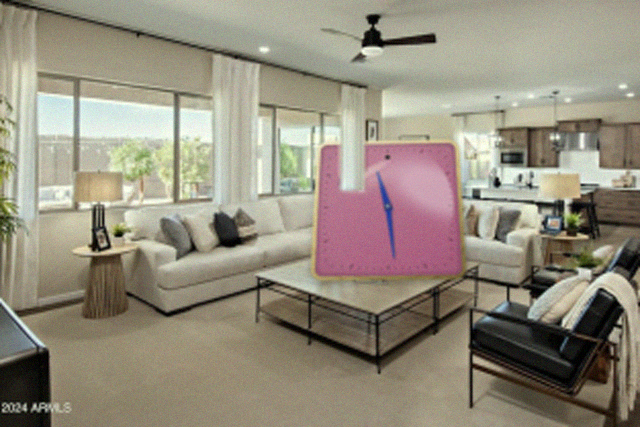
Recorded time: **11:29**
